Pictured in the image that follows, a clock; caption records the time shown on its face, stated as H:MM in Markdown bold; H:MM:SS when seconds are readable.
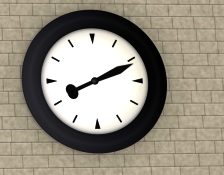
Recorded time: **8:11**
